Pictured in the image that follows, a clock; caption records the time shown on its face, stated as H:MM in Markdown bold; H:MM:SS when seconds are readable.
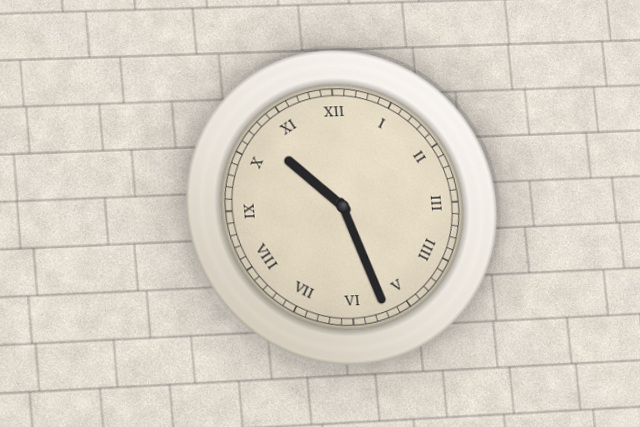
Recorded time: **10:27**
